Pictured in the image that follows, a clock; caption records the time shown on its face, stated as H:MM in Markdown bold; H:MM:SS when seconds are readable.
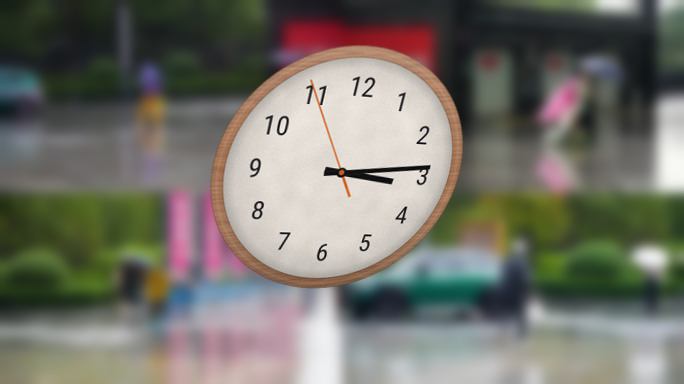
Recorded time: **3:13:55**
